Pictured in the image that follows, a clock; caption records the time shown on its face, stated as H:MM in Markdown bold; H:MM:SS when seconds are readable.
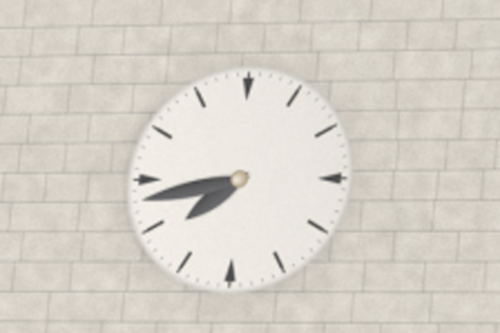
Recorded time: **7:43**
